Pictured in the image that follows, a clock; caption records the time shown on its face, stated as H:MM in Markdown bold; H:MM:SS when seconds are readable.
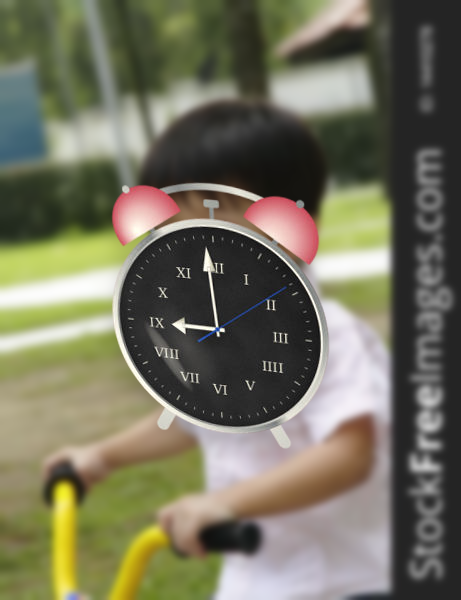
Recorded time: **8:59:09**
